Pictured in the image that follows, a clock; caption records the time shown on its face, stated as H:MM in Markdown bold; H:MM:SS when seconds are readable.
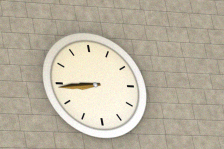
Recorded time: **8:44**
